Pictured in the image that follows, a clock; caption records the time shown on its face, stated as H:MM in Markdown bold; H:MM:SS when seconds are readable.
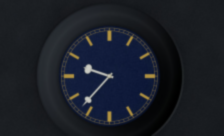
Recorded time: **9:37**
